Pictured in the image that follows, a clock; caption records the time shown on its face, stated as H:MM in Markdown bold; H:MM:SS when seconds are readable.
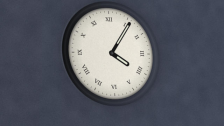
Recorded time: **4:06**
